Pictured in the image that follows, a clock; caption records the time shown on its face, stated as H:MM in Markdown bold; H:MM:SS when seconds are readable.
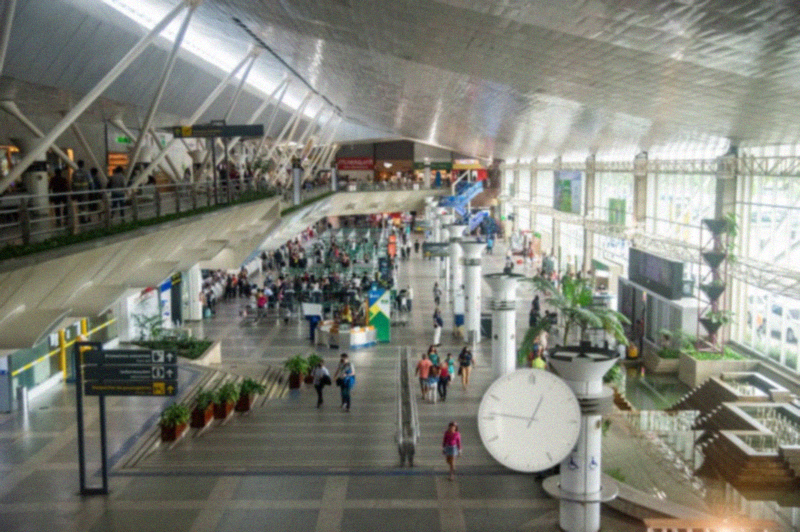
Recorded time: **12:46**
